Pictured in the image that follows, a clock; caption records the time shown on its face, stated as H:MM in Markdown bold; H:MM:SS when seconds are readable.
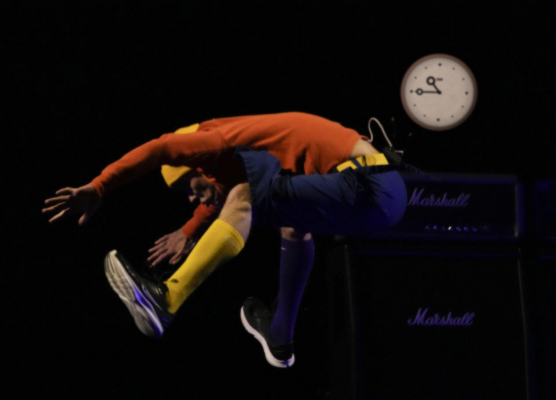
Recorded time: **10:45**
